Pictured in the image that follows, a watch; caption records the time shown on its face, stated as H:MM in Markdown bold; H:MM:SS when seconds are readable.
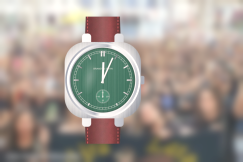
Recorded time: **12:04**
